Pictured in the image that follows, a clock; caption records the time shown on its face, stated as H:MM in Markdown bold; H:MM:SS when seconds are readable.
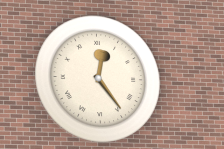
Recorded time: **12:24**
